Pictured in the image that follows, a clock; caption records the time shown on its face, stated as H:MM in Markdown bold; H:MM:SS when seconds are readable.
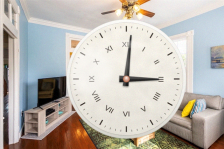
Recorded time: **3:01**
